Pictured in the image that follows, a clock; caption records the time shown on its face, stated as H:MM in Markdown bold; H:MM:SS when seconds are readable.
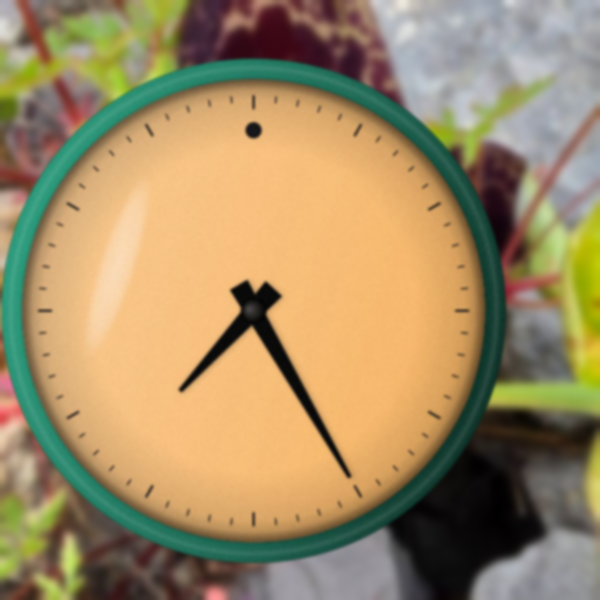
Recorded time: **7:25**
